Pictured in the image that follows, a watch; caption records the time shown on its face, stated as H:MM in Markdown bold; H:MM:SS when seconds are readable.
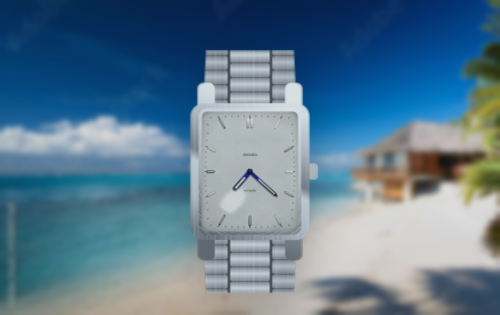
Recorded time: **7:22**
